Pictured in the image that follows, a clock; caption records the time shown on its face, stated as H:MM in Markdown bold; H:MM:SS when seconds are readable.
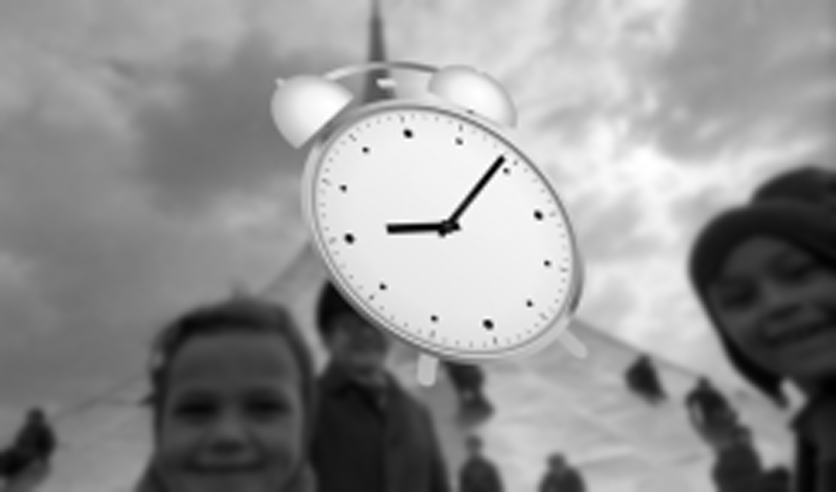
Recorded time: **9:09**
